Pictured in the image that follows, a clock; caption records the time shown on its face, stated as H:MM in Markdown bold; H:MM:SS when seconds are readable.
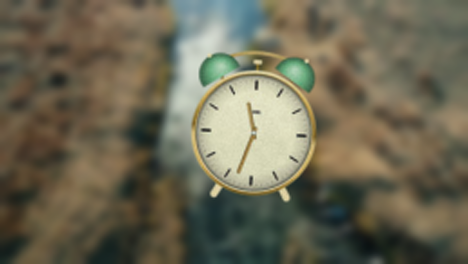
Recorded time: **11:33**
